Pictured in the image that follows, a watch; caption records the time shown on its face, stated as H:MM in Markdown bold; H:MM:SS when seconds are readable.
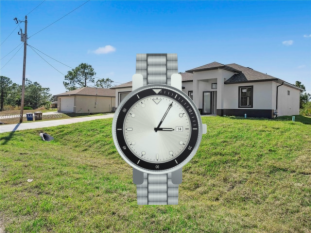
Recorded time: **3:05**
